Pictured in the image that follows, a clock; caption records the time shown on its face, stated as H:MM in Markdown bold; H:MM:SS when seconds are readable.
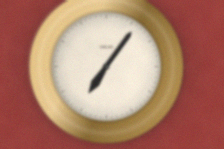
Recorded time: **7:06**
